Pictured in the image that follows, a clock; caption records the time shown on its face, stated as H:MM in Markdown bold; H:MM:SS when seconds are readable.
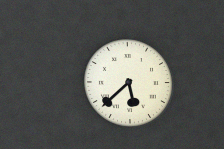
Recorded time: **5:38**
